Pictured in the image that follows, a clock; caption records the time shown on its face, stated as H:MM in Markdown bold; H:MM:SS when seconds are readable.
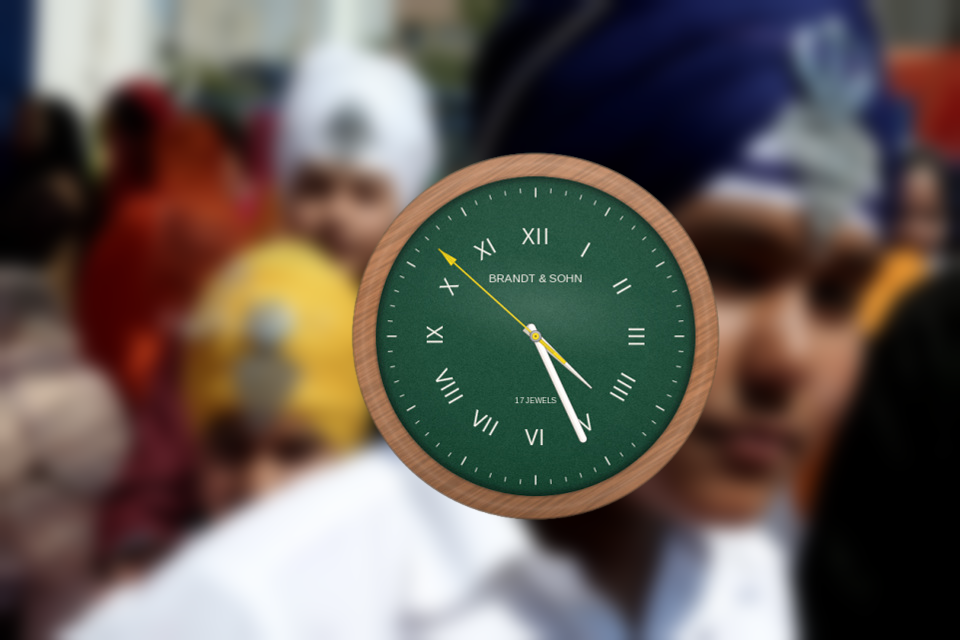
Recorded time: **4:25:52**
